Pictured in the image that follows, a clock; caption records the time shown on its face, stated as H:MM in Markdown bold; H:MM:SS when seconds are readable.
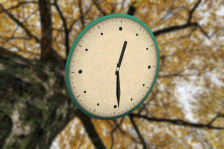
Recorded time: **12:29**
